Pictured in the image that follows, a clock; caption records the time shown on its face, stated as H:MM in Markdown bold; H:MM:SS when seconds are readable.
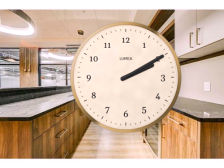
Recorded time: **2:10**
